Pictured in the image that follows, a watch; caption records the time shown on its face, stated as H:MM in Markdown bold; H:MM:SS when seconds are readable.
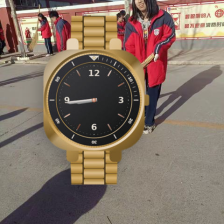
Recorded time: **8:44**
